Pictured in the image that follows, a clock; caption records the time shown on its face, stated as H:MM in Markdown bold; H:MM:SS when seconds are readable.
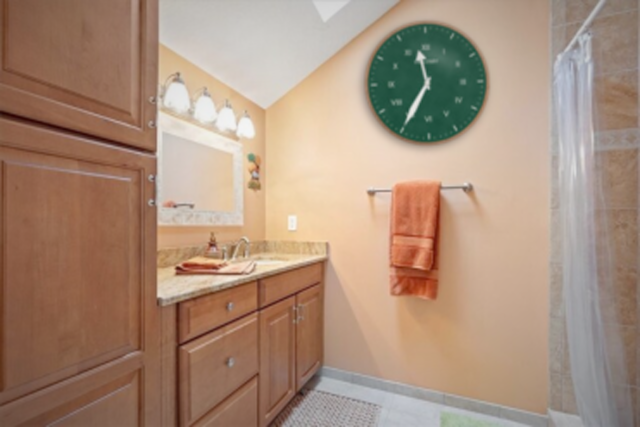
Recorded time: **11:35**
